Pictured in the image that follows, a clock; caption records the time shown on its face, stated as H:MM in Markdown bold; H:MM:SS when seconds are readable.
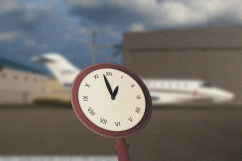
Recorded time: **12:58**
